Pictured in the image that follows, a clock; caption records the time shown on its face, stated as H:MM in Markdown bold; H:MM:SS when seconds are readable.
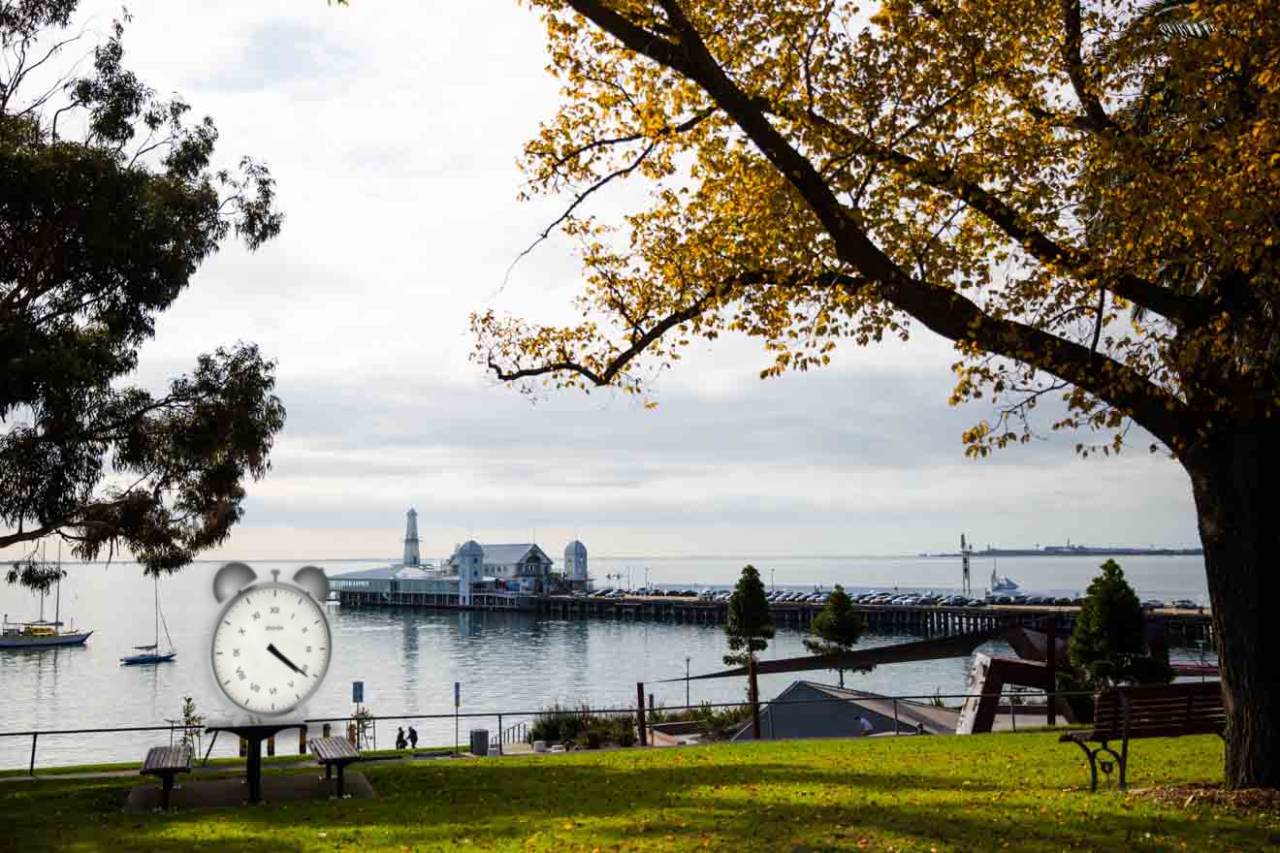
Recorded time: **4:21**
